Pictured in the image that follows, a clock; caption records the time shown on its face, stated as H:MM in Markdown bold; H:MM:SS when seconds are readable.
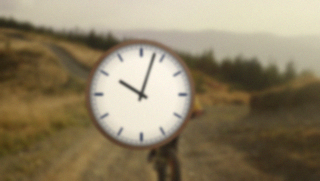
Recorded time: **10:03**
